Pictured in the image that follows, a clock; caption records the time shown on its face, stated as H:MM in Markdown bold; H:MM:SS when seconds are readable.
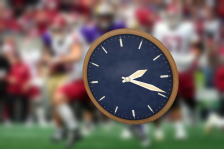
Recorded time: **2:19**
